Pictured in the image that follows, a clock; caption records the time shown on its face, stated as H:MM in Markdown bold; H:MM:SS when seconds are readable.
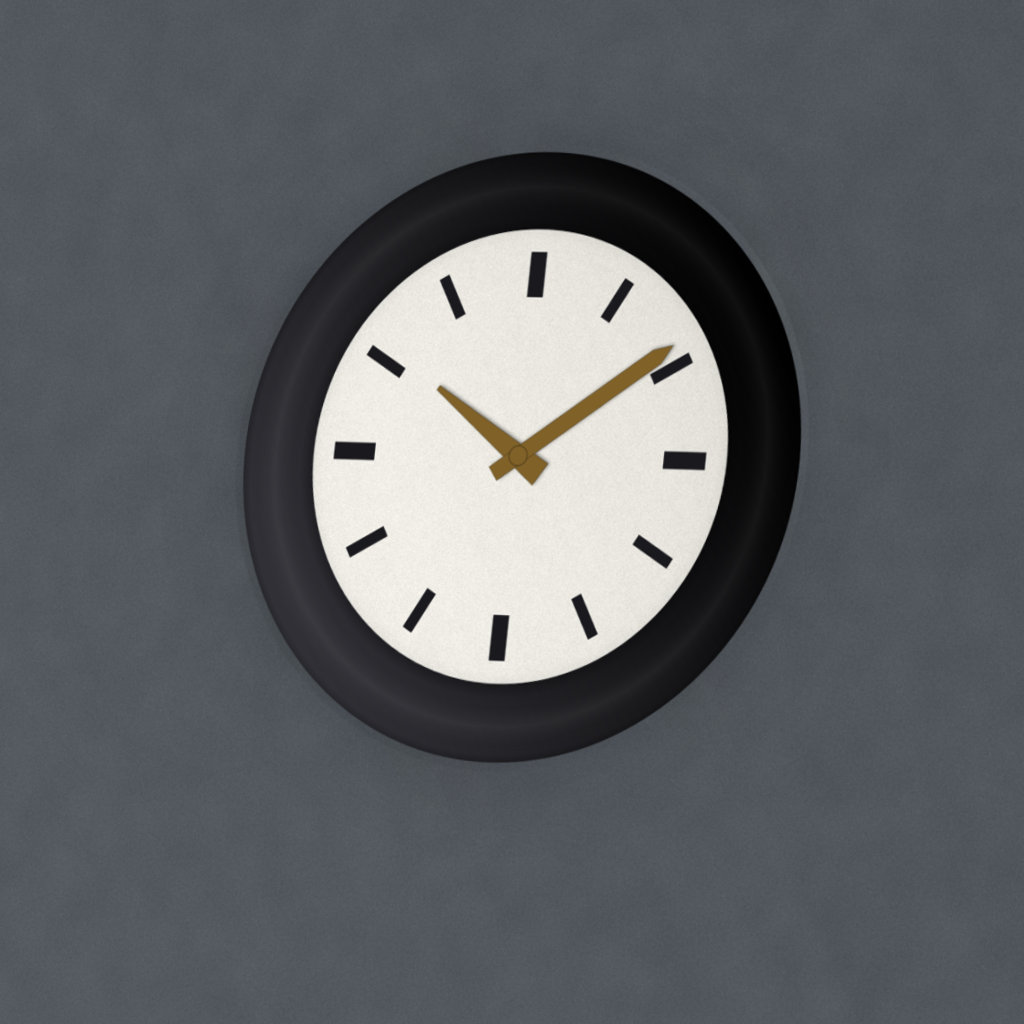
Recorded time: **10:09**
